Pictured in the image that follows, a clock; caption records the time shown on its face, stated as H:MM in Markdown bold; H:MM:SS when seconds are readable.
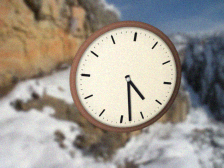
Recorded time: **4:28**
